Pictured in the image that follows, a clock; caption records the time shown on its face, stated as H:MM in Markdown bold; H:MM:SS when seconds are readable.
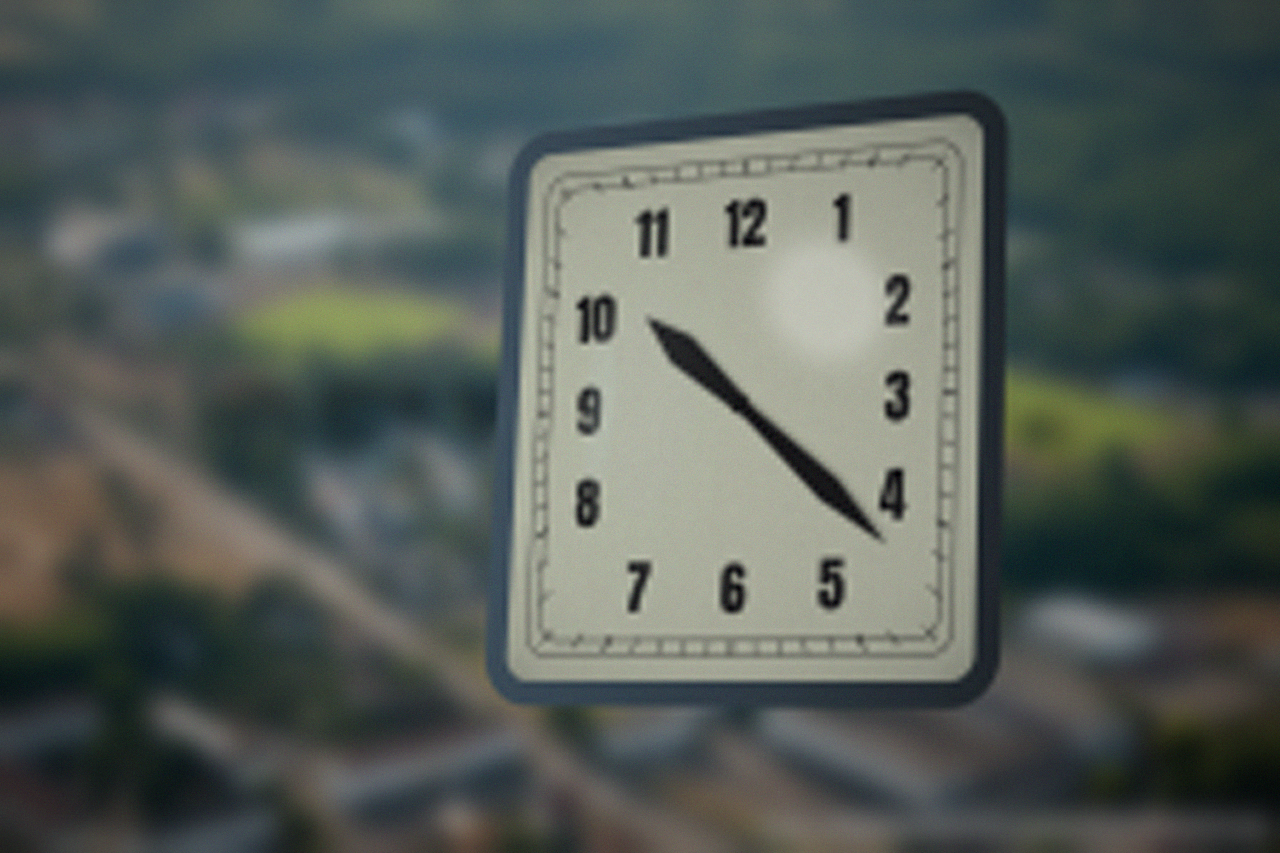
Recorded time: **10:22**
